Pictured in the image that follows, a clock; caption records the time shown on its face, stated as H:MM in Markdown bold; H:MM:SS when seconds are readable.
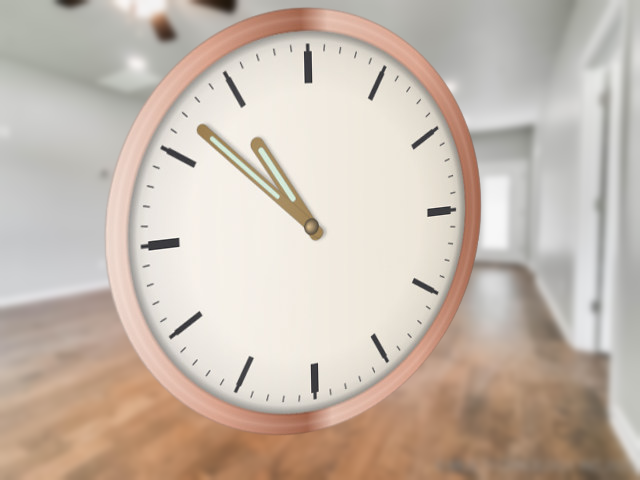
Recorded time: **10:52**
